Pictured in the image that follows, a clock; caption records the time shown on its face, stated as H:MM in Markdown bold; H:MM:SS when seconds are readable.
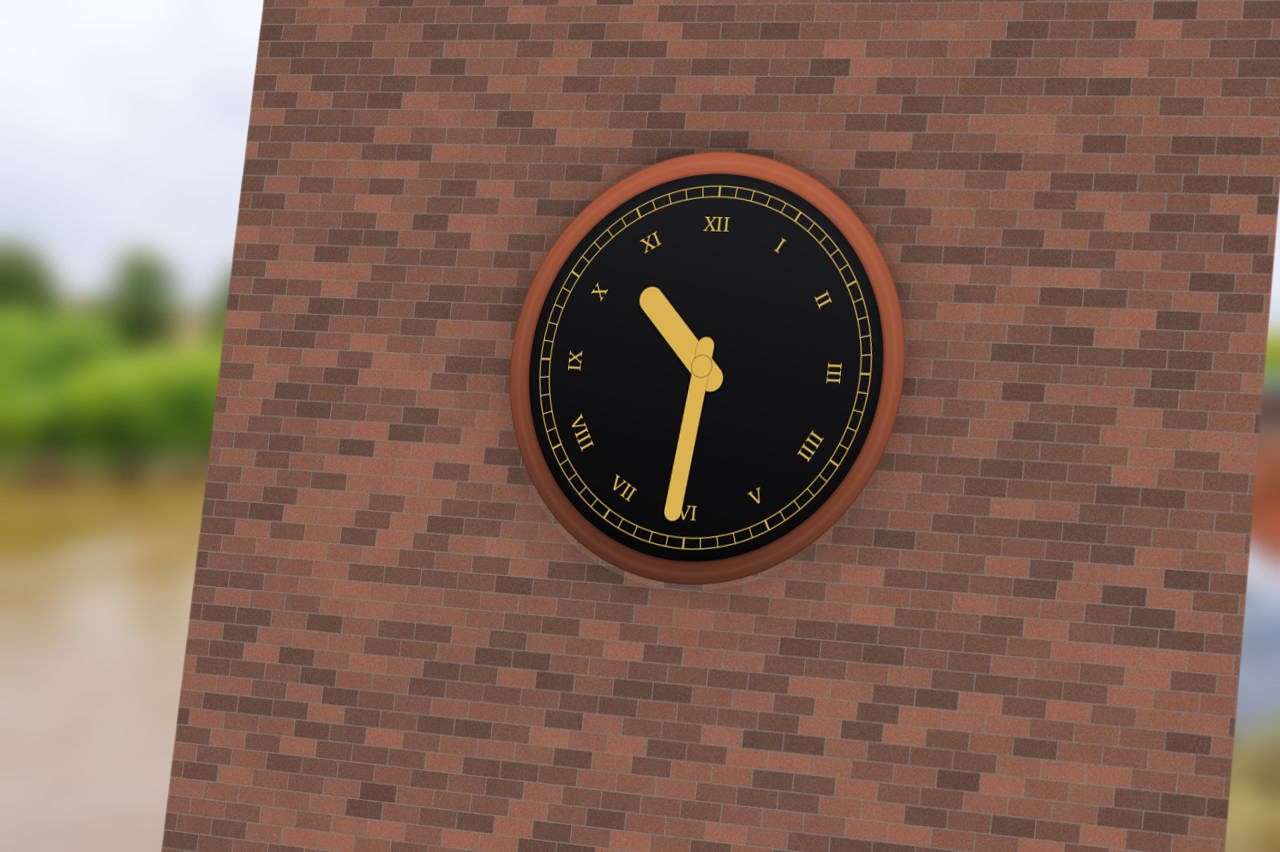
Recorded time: **10:31**
